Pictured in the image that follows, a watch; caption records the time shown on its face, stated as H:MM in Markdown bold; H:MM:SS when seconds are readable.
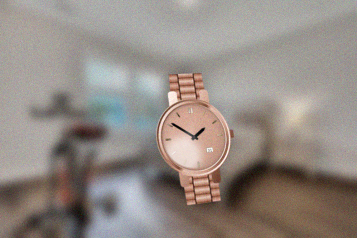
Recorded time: **1:51**
